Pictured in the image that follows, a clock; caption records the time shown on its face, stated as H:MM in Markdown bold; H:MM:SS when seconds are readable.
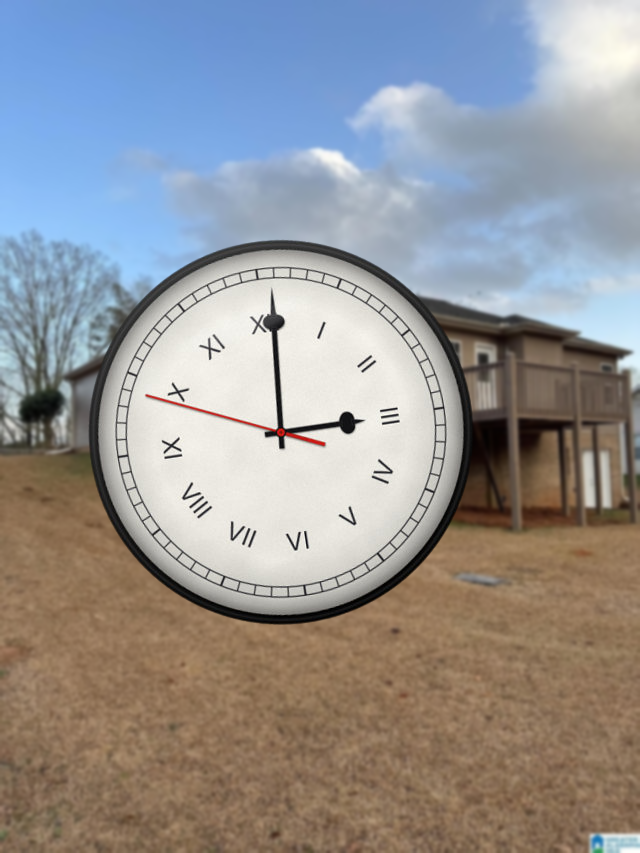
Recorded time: **3:00:49**
